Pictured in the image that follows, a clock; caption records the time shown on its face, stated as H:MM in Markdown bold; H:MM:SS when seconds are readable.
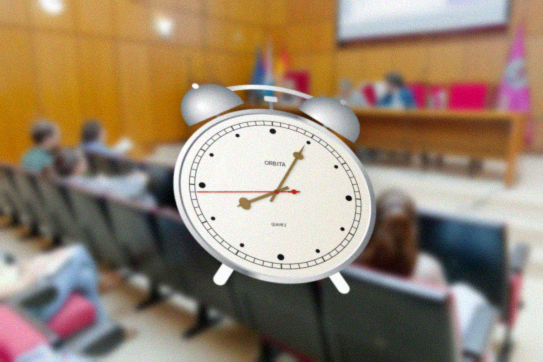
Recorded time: **8:04:44**
